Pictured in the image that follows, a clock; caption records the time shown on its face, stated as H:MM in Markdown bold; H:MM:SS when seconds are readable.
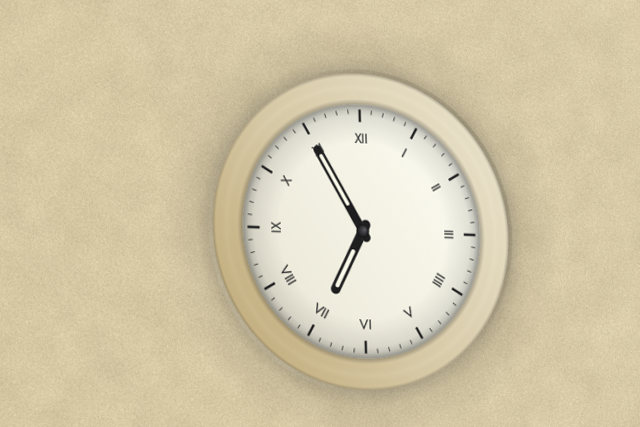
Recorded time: **6:55**
